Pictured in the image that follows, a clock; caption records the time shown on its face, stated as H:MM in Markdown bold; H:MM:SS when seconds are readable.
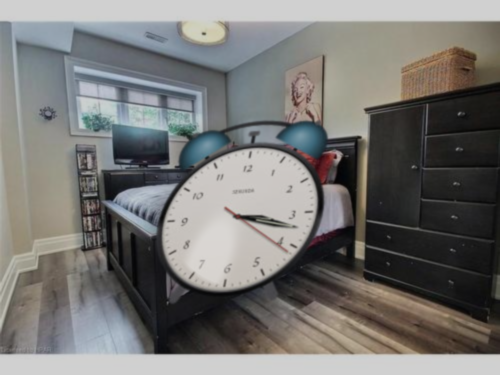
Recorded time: **3:17:21**
